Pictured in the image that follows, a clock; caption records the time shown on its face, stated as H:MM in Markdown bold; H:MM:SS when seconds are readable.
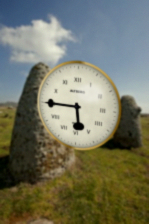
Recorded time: **5:45**
